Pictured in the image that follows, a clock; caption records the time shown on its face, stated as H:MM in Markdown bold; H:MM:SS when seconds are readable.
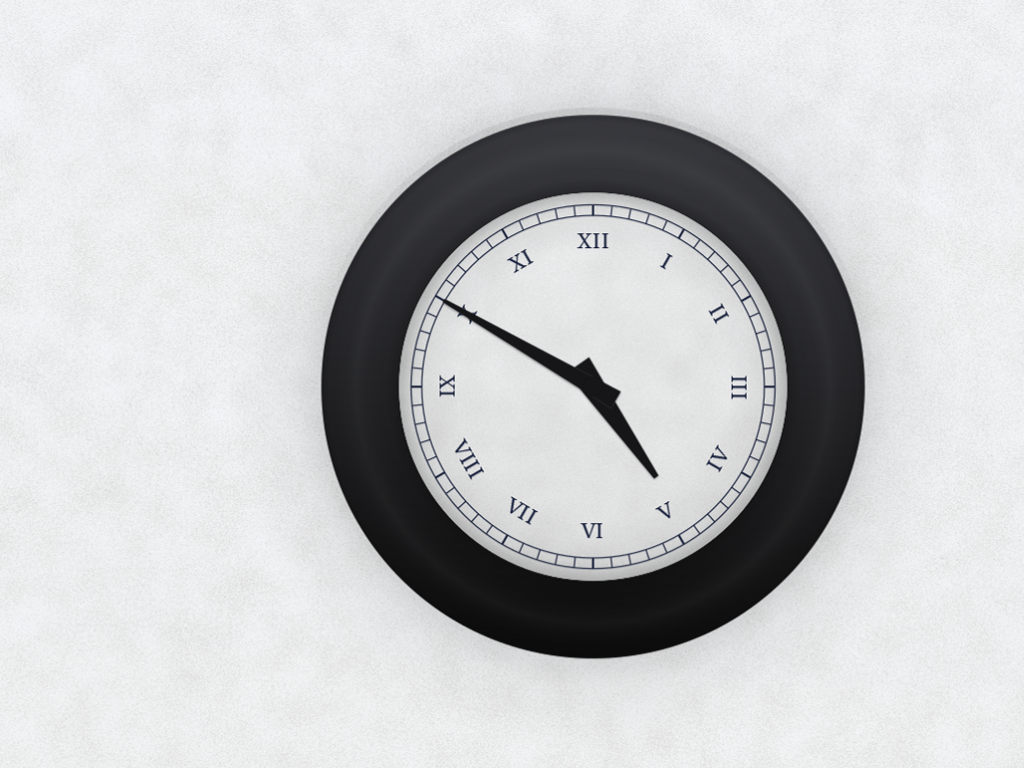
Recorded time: **4:50**
